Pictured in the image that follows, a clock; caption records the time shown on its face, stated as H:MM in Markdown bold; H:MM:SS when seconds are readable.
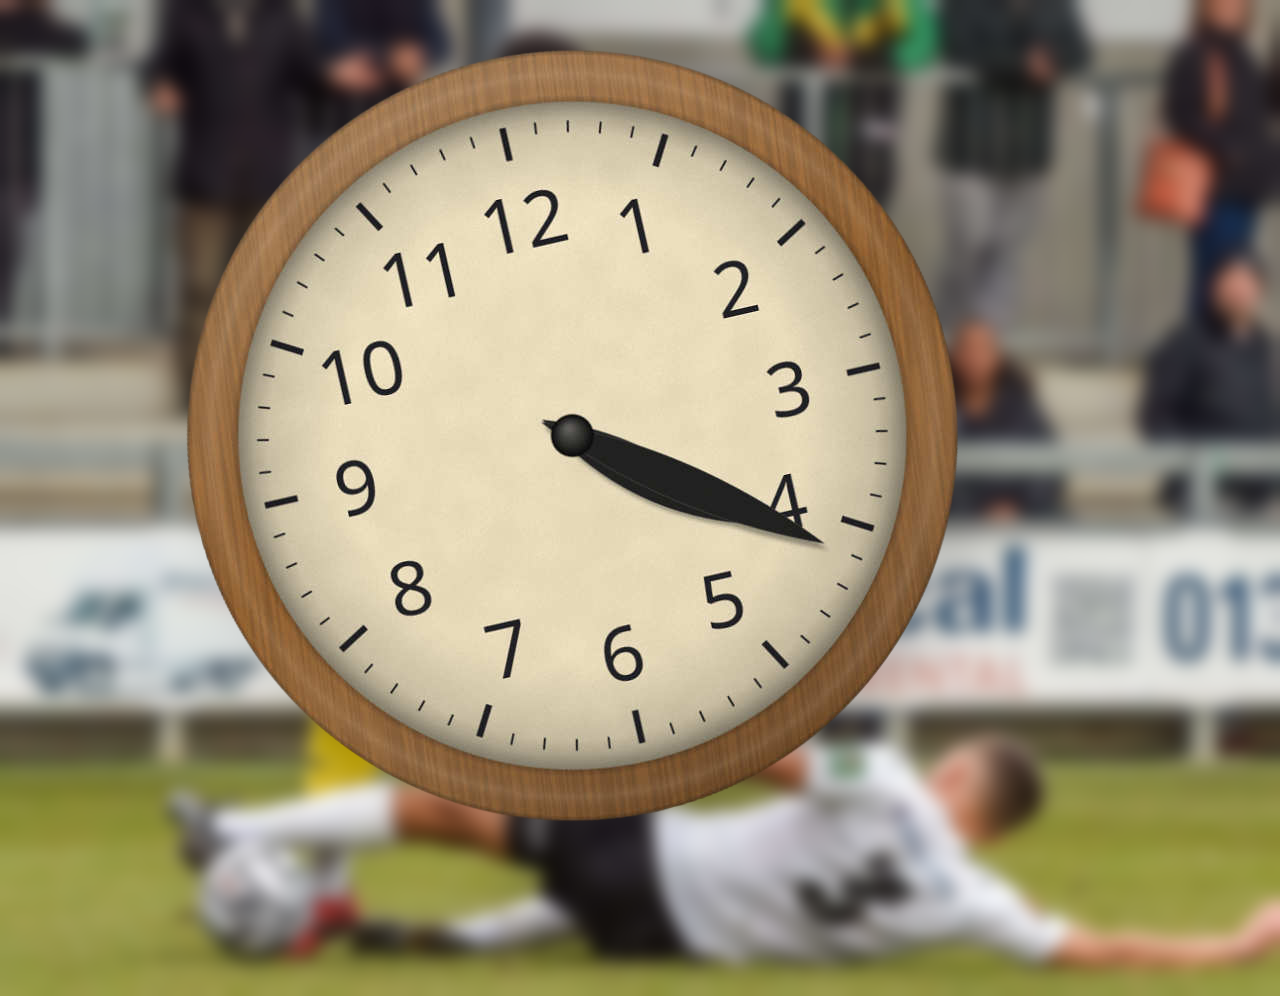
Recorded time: **4:21**
